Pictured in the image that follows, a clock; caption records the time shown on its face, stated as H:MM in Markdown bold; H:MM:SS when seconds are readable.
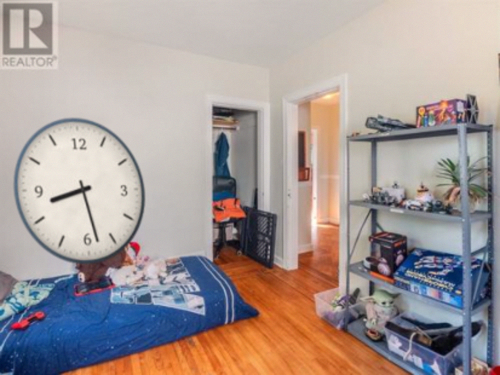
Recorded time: **8:28**
